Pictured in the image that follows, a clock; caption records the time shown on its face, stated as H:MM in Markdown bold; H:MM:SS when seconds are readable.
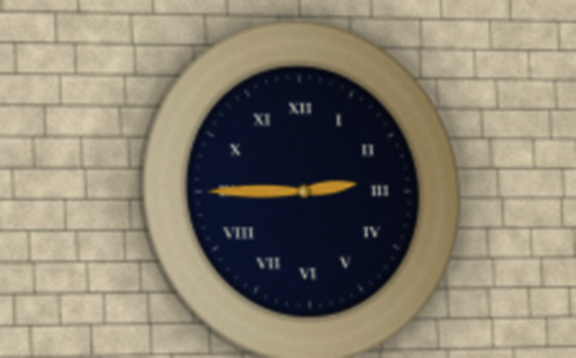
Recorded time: **2:45**
